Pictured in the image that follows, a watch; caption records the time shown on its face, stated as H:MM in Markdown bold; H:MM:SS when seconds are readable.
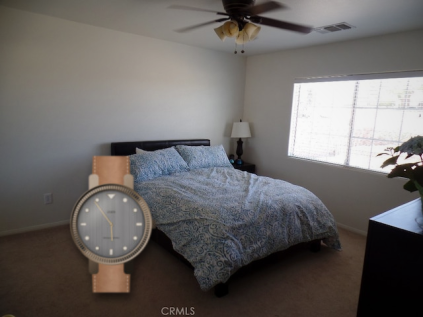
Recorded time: **5:54**
